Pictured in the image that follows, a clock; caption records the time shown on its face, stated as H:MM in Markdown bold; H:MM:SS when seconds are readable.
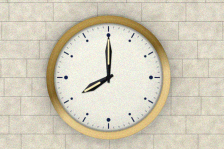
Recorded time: **8:00**
